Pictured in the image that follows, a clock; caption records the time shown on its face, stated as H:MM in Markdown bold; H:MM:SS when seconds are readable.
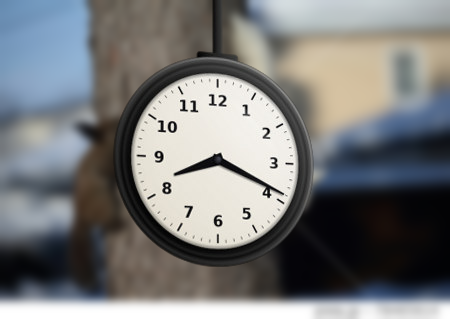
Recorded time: **8:19**
